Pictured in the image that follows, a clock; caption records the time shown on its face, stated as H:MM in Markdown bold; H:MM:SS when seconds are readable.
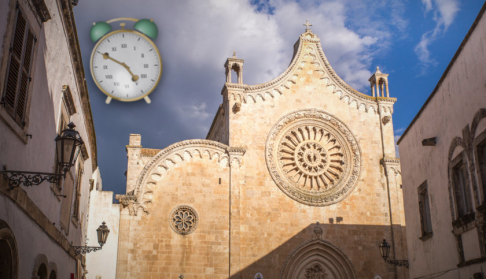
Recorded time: **4:50**
